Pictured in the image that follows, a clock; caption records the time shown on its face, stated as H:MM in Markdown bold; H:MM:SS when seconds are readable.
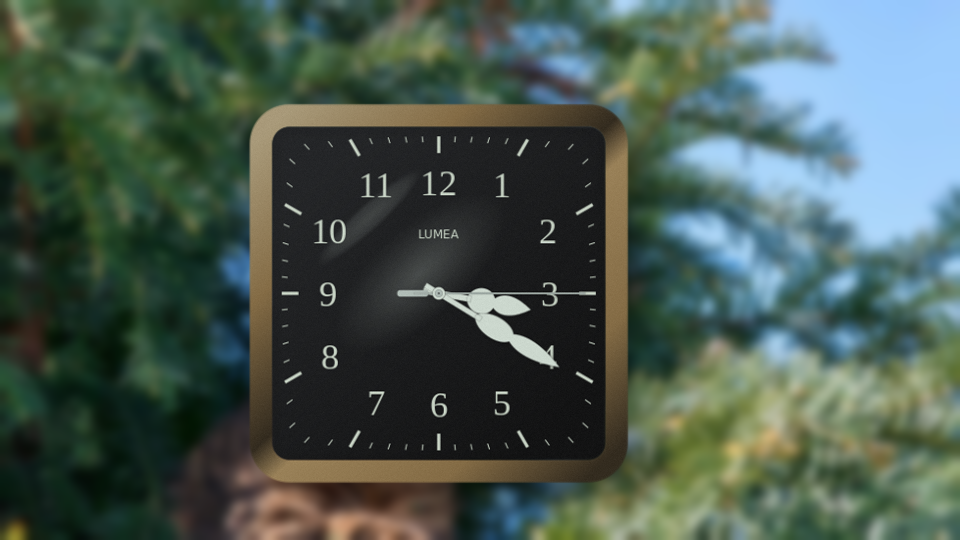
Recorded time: **3:20:15**
